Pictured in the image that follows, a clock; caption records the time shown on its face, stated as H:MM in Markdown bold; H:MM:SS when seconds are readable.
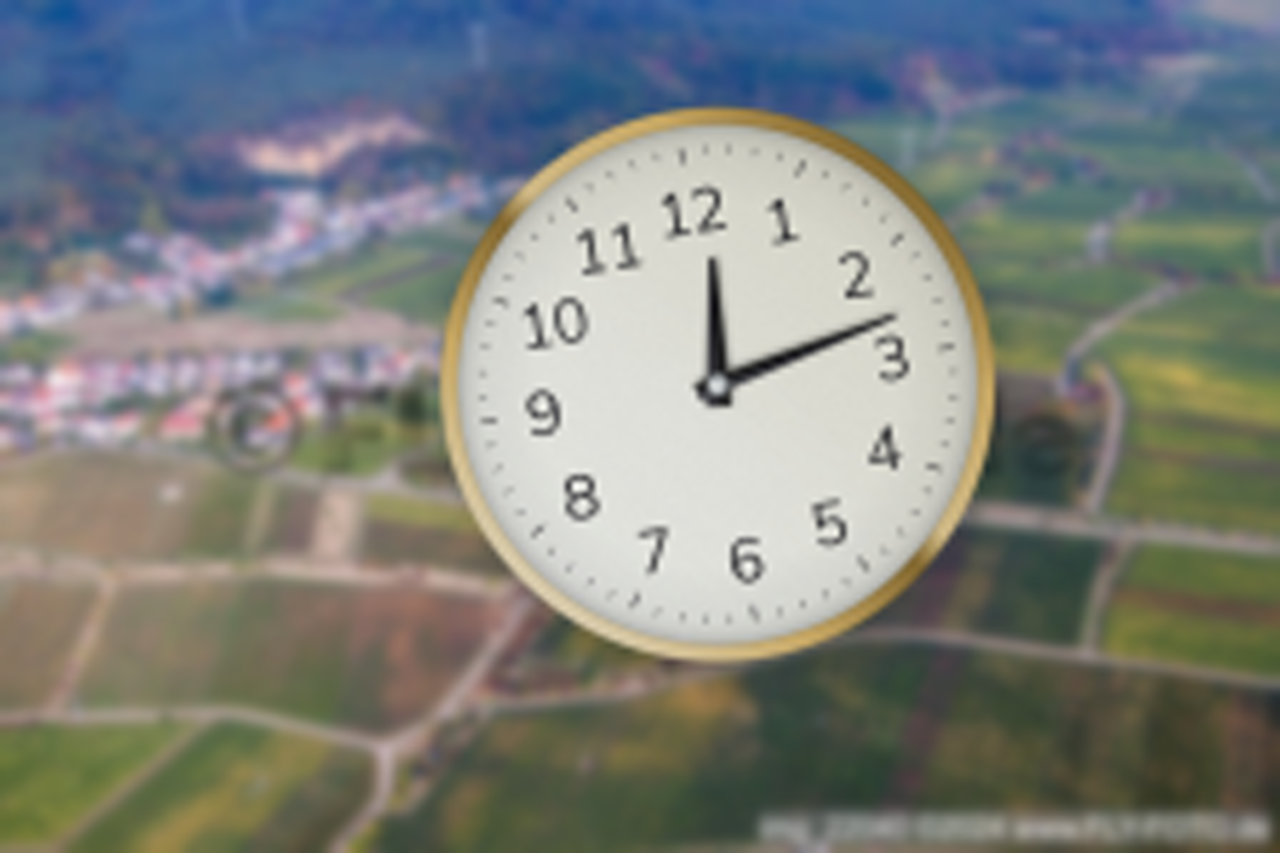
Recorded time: **12:13**
